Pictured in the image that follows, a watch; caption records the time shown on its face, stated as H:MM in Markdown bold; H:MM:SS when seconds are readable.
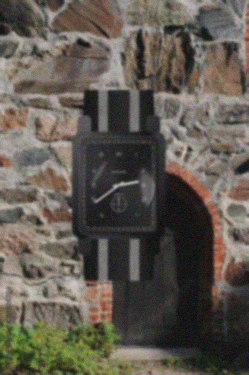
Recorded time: **2:39**
